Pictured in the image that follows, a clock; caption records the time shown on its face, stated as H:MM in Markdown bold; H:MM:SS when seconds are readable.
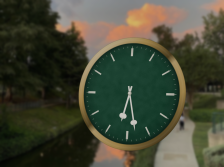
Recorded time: **6:28**
